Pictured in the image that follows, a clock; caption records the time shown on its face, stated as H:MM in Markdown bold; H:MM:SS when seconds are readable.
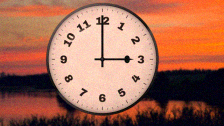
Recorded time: **3:00**
